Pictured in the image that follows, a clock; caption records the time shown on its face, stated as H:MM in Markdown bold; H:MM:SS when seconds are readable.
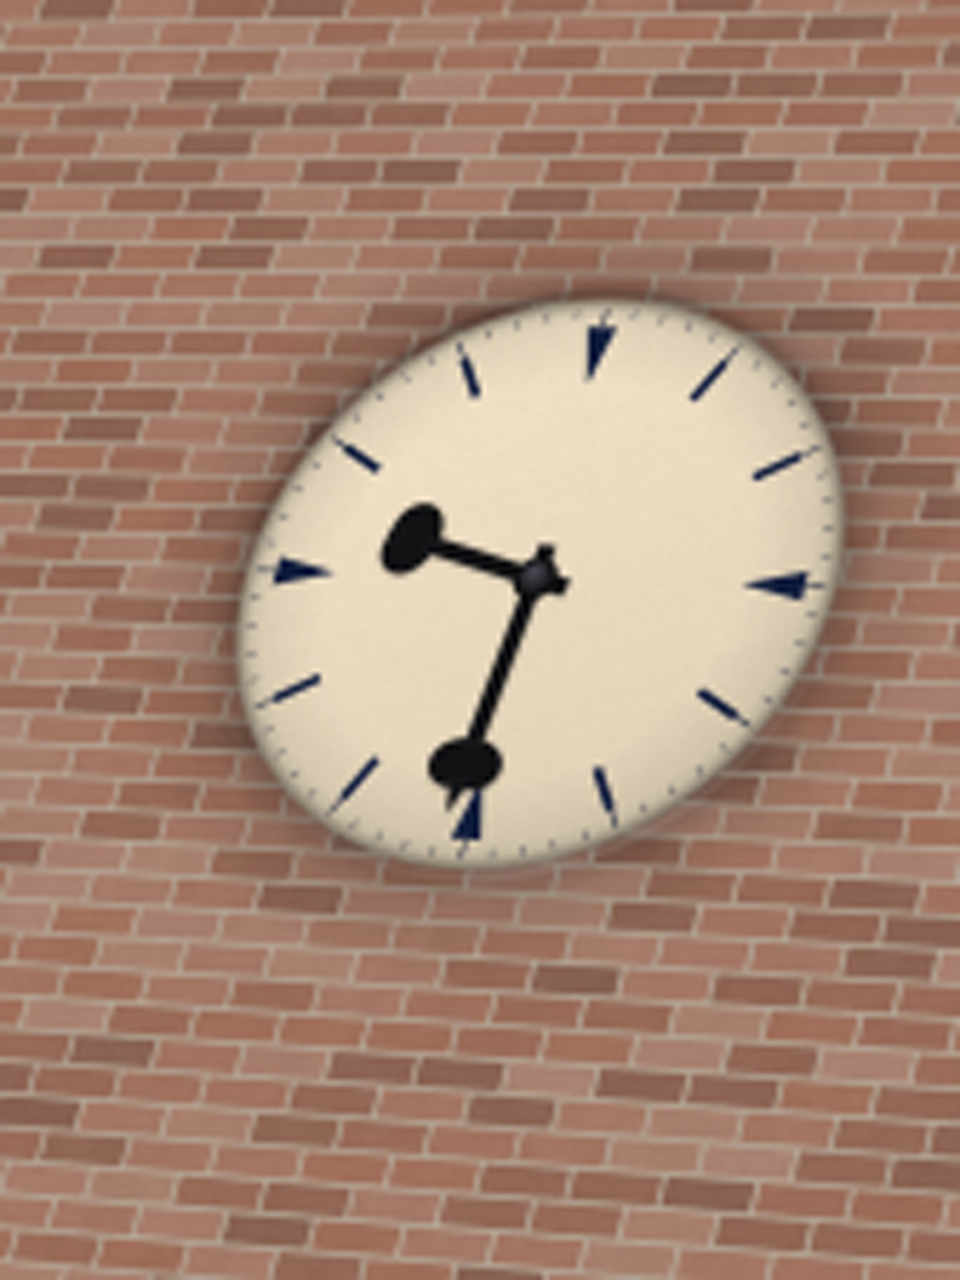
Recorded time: **9:31**
